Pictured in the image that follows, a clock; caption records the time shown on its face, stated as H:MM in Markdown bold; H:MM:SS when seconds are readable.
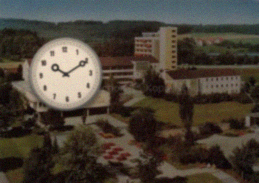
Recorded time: **10:10**
